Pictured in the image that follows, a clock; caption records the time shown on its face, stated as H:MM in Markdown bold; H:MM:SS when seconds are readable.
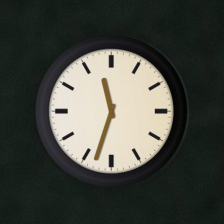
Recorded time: **11:33**
